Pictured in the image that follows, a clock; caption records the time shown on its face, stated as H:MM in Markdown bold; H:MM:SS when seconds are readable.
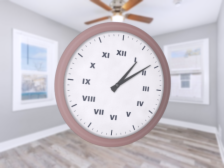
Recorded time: **1:09**
